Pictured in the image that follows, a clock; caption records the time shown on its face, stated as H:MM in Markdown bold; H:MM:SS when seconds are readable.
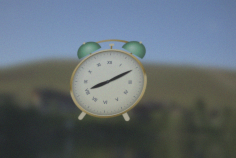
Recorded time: **8:10**
